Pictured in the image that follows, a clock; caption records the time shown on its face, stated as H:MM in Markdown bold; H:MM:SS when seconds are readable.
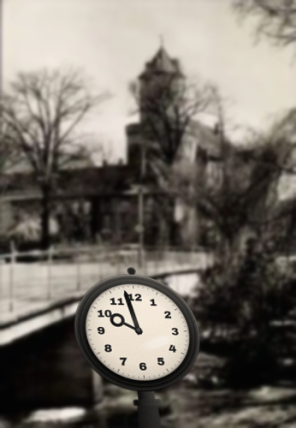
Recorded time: **9:58**
